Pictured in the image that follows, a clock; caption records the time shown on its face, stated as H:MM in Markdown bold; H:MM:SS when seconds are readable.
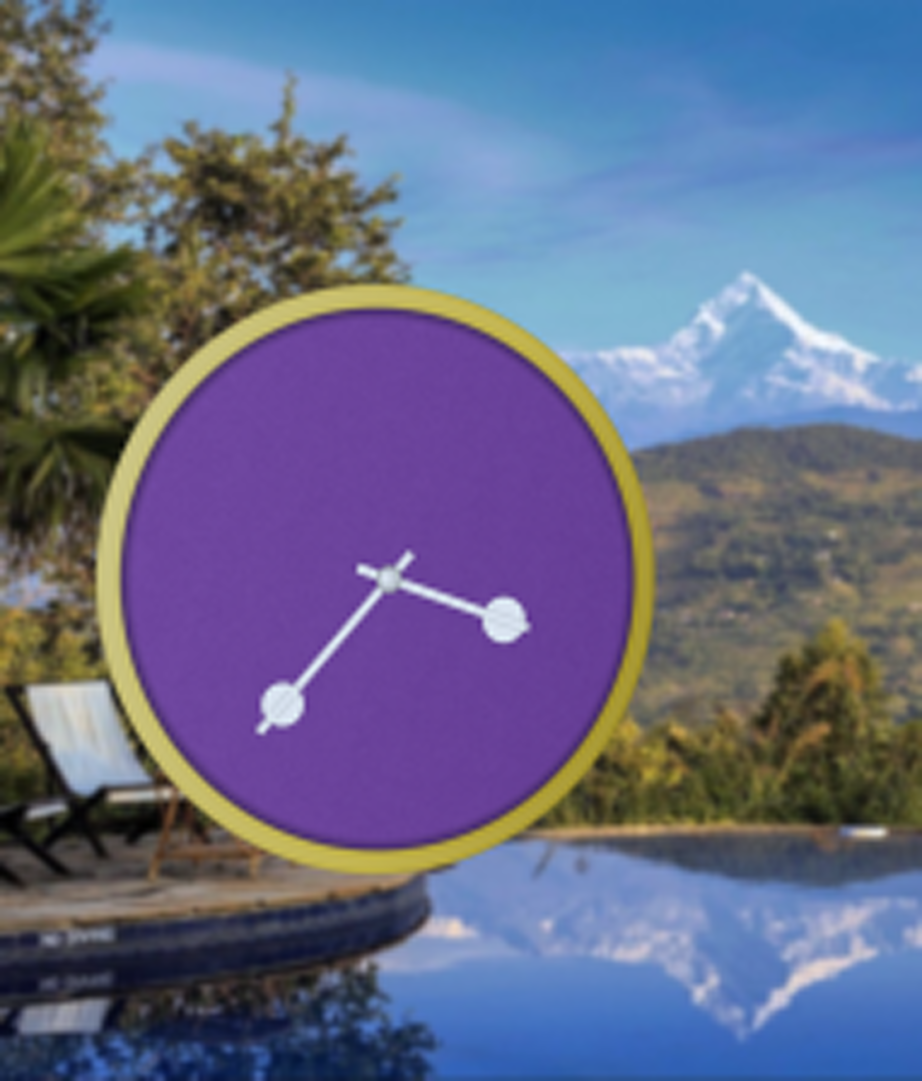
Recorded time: **3:37**
